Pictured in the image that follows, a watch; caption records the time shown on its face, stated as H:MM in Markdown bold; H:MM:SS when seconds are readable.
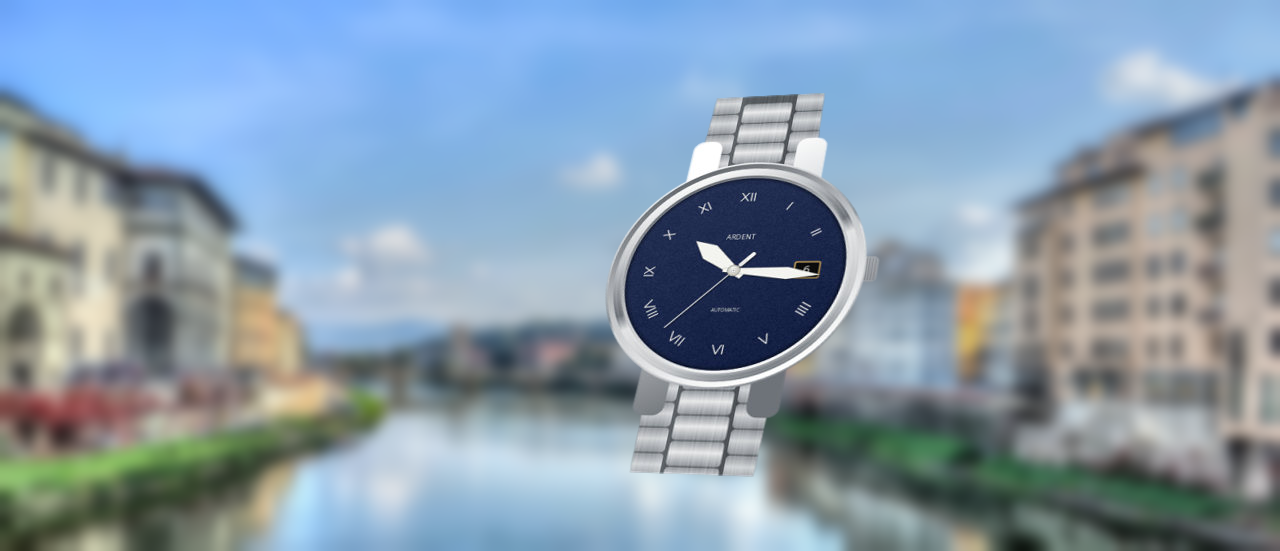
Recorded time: **10:15:37**
